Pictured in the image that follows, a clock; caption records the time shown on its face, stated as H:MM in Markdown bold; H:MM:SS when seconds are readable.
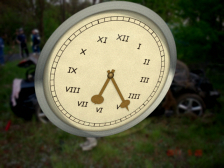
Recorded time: **6:23**
